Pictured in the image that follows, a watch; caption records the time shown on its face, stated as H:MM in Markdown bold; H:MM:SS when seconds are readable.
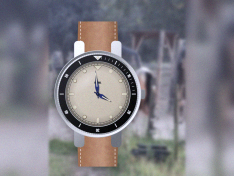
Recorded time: **3:59**
